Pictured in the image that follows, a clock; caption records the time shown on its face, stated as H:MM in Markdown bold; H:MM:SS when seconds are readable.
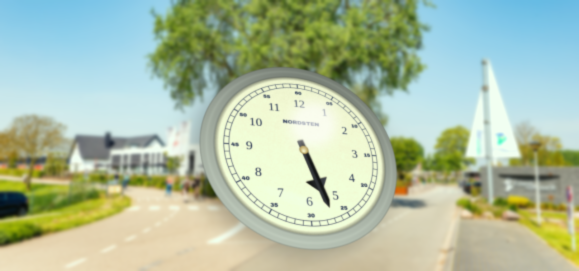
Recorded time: **5:27**
